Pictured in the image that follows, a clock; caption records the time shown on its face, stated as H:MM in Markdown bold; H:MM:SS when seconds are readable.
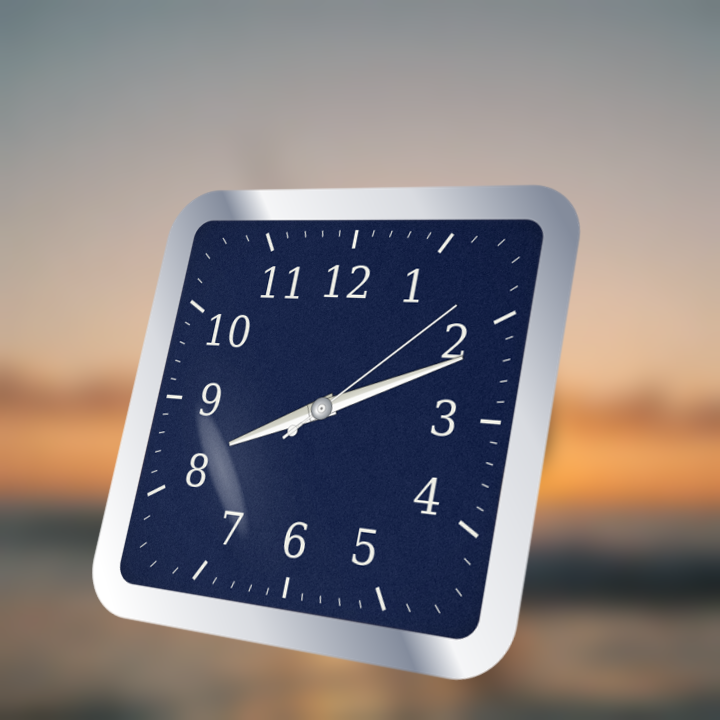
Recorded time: **8:11:08**
